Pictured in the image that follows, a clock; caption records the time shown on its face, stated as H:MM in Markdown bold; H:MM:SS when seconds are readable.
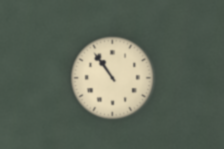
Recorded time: **10:54**
